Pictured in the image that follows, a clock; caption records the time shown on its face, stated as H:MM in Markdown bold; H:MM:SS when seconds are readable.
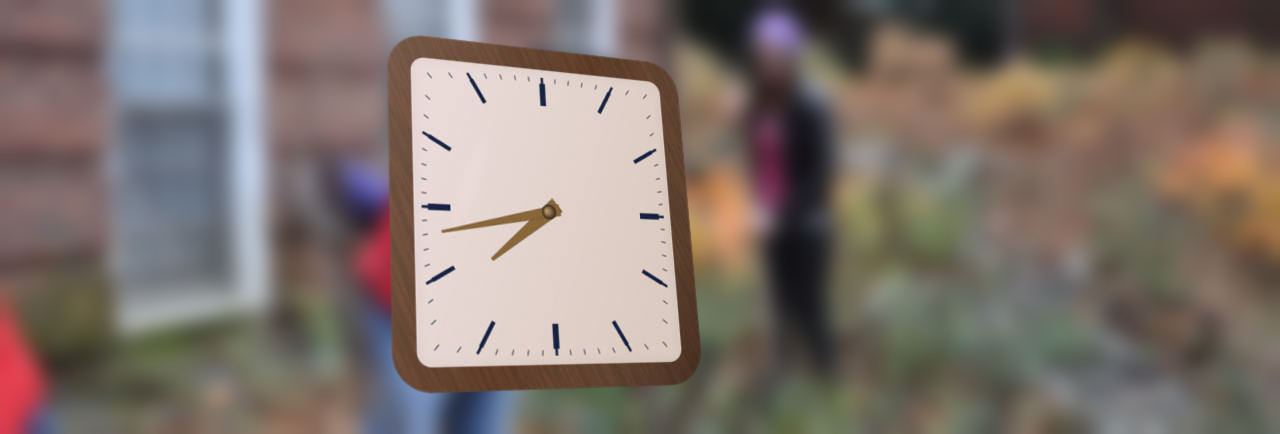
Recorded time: **7:43**
